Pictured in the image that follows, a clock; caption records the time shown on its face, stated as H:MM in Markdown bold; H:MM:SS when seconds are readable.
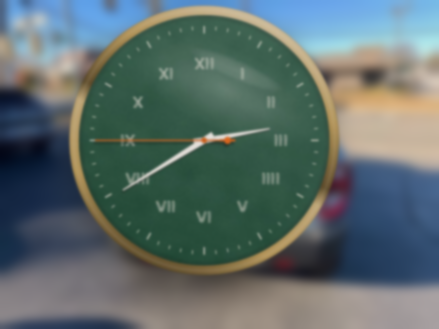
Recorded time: **2:39:45**
